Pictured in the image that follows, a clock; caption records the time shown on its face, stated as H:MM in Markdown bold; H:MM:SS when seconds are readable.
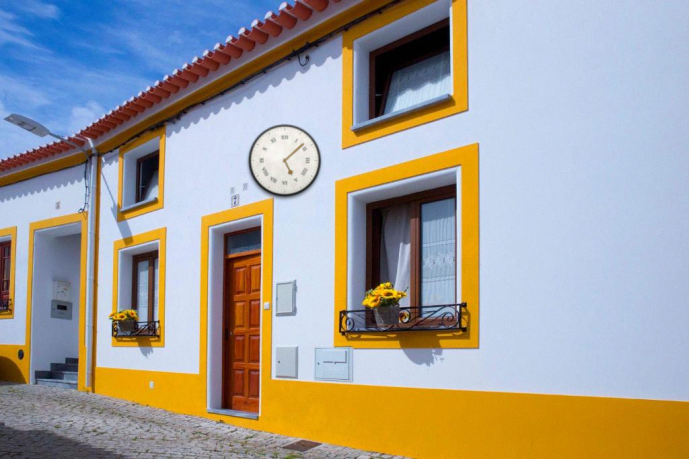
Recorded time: **5:08**
